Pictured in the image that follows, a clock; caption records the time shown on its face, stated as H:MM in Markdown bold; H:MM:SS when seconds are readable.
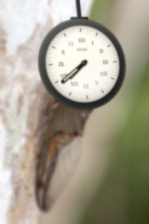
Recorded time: **7:39**
